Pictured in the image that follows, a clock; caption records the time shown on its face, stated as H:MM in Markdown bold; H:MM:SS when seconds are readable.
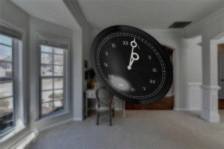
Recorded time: **1:03**
